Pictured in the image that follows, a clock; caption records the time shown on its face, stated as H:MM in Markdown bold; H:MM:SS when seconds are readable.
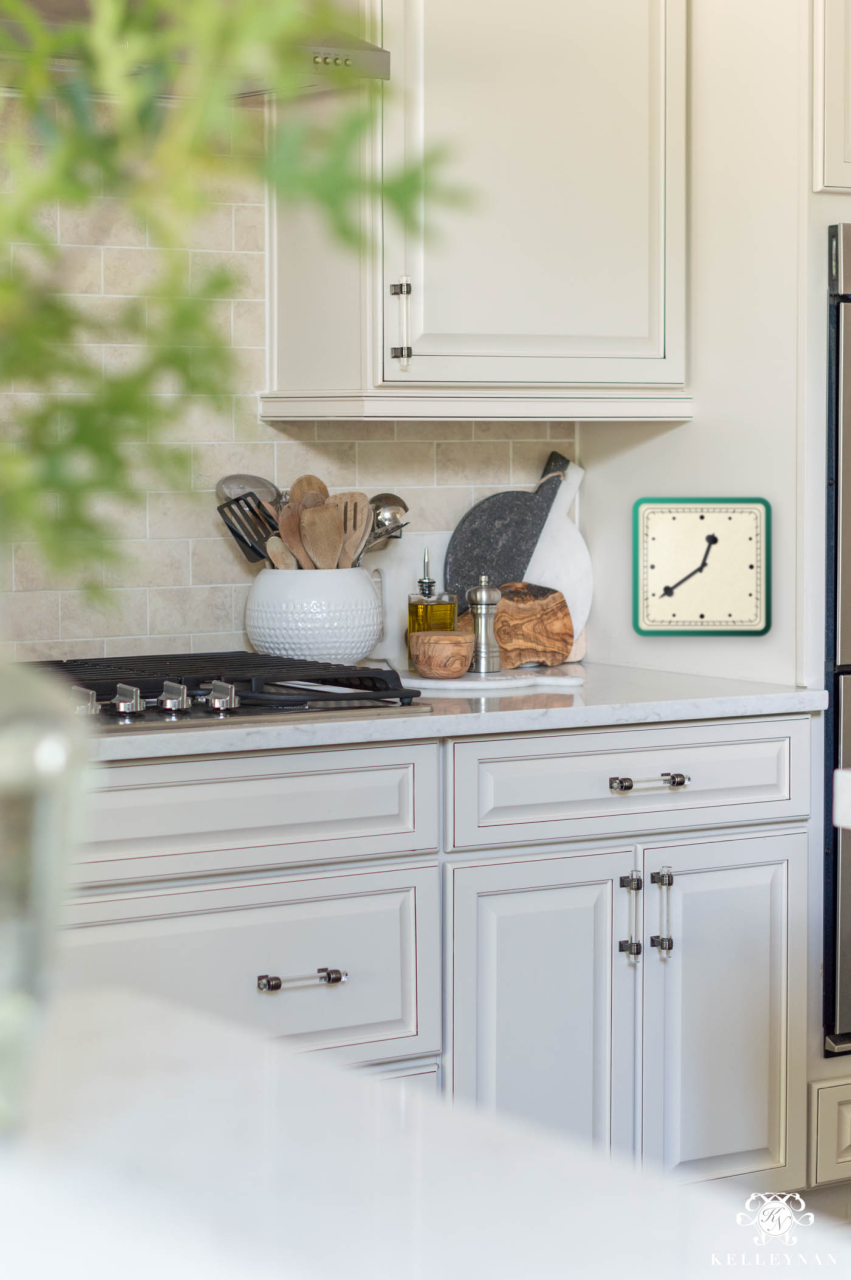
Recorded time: **12:39**
